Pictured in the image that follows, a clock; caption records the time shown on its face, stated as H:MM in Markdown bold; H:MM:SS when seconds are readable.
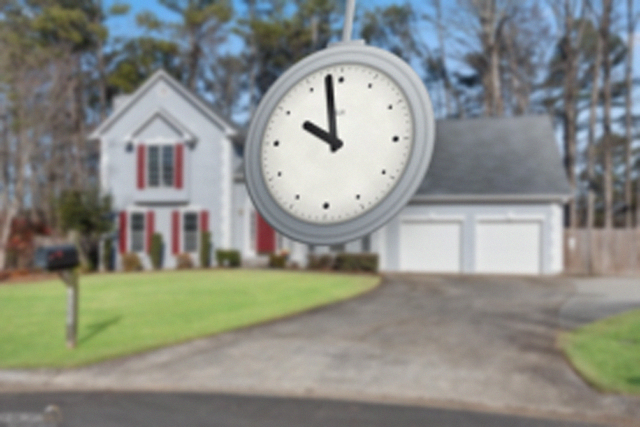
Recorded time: **9:58**
